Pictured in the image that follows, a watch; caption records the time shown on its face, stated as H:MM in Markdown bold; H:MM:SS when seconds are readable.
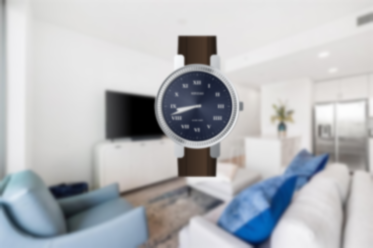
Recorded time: **8:42**
